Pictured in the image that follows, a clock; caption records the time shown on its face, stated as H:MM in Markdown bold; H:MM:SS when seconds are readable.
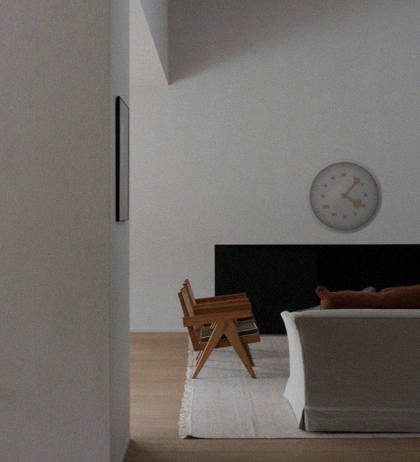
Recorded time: **4:07**
